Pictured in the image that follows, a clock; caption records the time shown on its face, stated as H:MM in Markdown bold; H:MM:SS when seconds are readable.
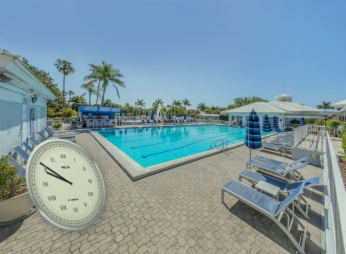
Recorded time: **9:51**
